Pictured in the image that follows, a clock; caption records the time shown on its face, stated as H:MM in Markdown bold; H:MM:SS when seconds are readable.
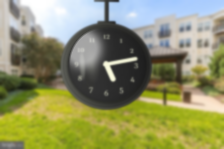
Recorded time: **5:13**
